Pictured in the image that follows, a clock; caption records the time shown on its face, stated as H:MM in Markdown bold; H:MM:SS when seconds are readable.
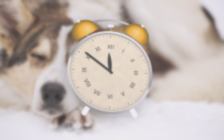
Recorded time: **11:51**
